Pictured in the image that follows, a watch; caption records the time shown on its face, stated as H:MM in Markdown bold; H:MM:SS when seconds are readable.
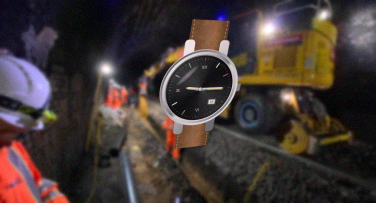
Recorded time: **9:15**
